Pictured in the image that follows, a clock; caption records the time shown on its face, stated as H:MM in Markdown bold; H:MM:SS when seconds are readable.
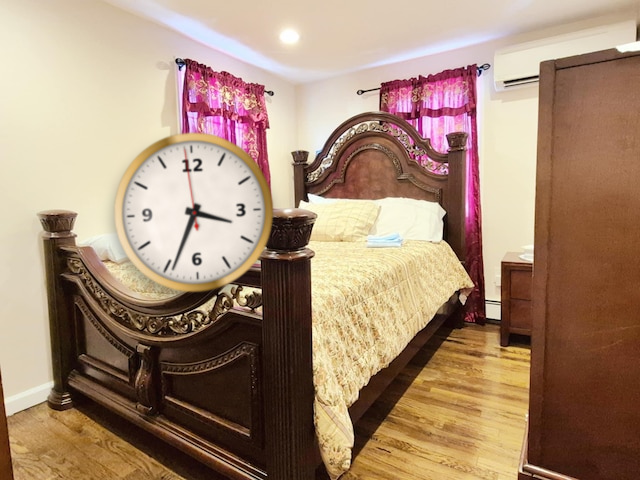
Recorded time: **3:33:59**
